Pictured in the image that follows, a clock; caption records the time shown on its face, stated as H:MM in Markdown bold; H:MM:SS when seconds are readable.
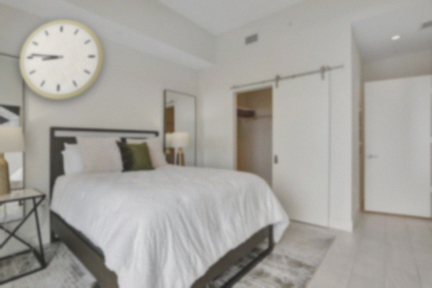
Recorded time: **8:46**
